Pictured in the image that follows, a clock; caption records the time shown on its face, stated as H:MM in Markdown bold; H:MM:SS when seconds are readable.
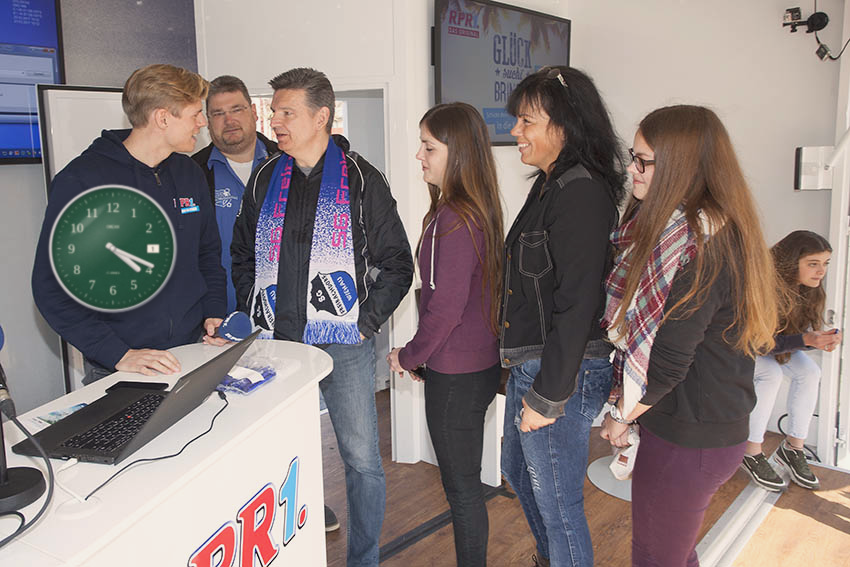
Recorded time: **4:19**
